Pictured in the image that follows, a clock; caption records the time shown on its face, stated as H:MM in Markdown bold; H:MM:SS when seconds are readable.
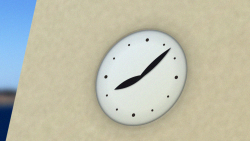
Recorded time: **8:07**
